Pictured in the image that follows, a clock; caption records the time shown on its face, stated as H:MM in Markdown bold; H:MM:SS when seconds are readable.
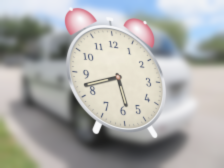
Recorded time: **5:42**
